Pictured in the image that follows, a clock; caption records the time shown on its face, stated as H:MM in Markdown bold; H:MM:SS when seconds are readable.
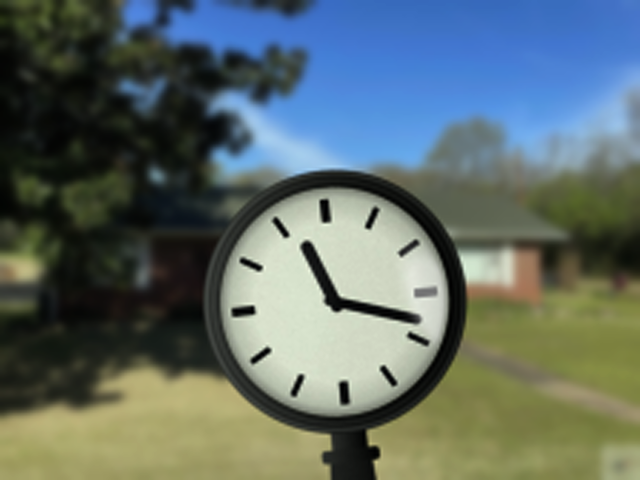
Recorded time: **11:18**
